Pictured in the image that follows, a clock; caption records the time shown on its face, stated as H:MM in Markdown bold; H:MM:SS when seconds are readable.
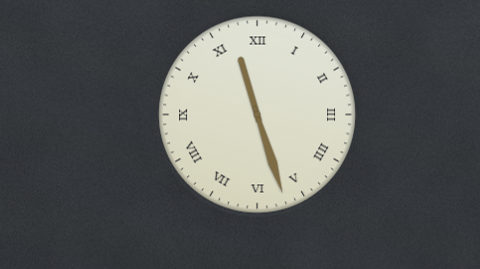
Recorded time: **11:27**
